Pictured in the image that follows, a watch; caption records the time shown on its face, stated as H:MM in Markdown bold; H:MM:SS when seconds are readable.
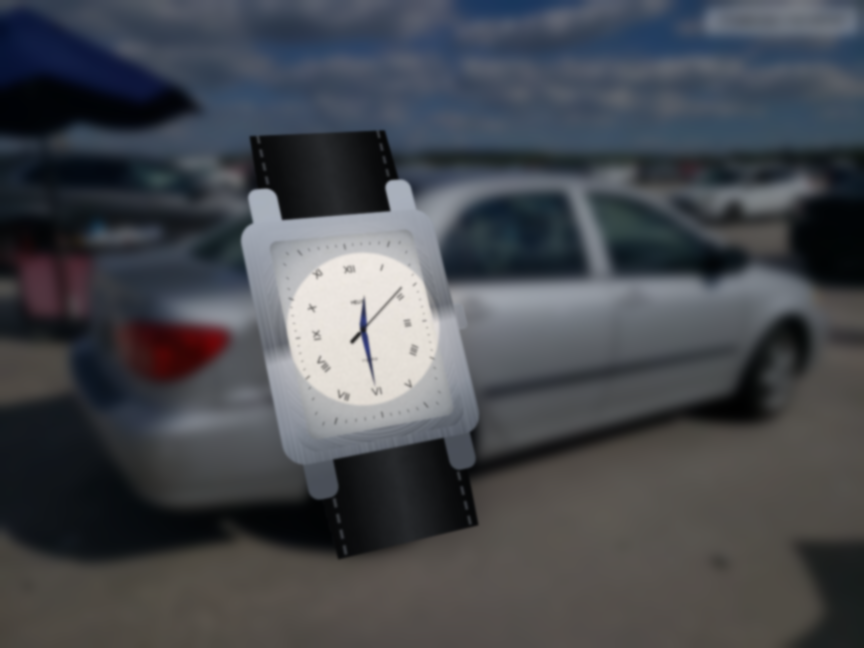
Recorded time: **12:30:09**
